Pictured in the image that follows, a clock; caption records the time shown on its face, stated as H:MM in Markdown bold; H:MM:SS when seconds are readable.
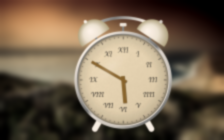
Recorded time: **5:50**
